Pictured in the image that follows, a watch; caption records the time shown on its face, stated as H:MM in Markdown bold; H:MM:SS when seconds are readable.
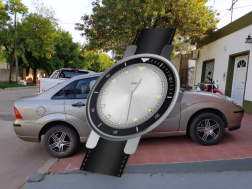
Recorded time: **12:28**
